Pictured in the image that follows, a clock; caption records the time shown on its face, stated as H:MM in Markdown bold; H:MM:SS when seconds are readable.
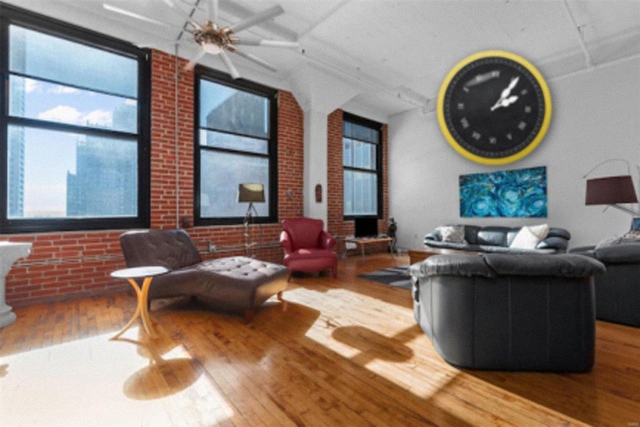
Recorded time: **2:06**
